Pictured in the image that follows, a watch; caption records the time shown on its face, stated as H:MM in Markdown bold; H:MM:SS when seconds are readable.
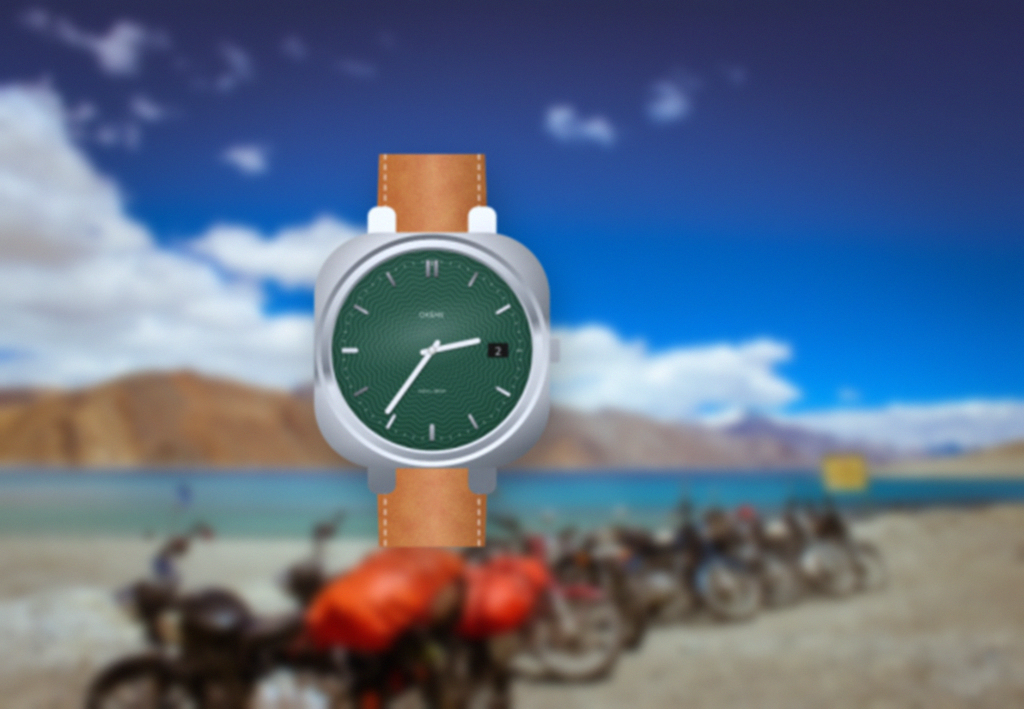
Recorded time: **2:36**
